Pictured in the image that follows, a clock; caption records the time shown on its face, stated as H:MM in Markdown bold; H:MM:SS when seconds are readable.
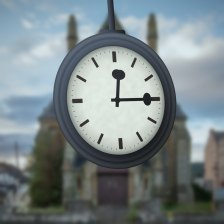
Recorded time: **12:15**
